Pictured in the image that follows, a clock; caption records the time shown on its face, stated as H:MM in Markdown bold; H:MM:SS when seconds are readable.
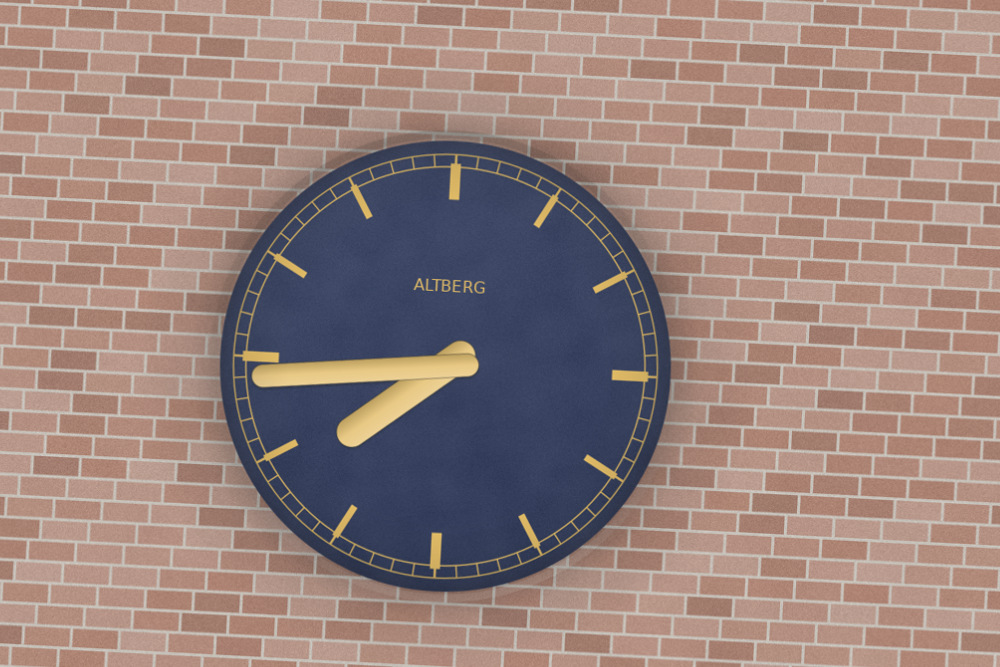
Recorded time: **7:44**
